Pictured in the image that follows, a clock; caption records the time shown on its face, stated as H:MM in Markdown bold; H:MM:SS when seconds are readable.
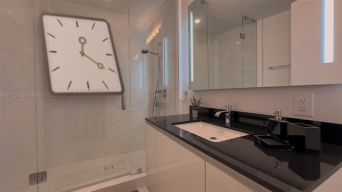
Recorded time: **12:21**
